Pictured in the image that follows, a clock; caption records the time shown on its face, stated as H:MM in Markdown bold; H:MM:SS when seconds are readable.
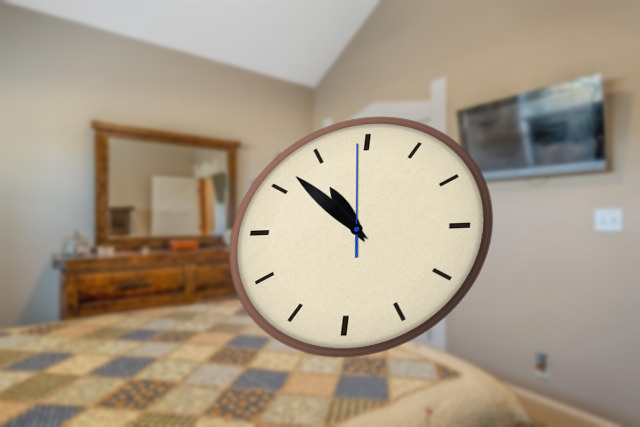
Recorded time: **10:51:59**
